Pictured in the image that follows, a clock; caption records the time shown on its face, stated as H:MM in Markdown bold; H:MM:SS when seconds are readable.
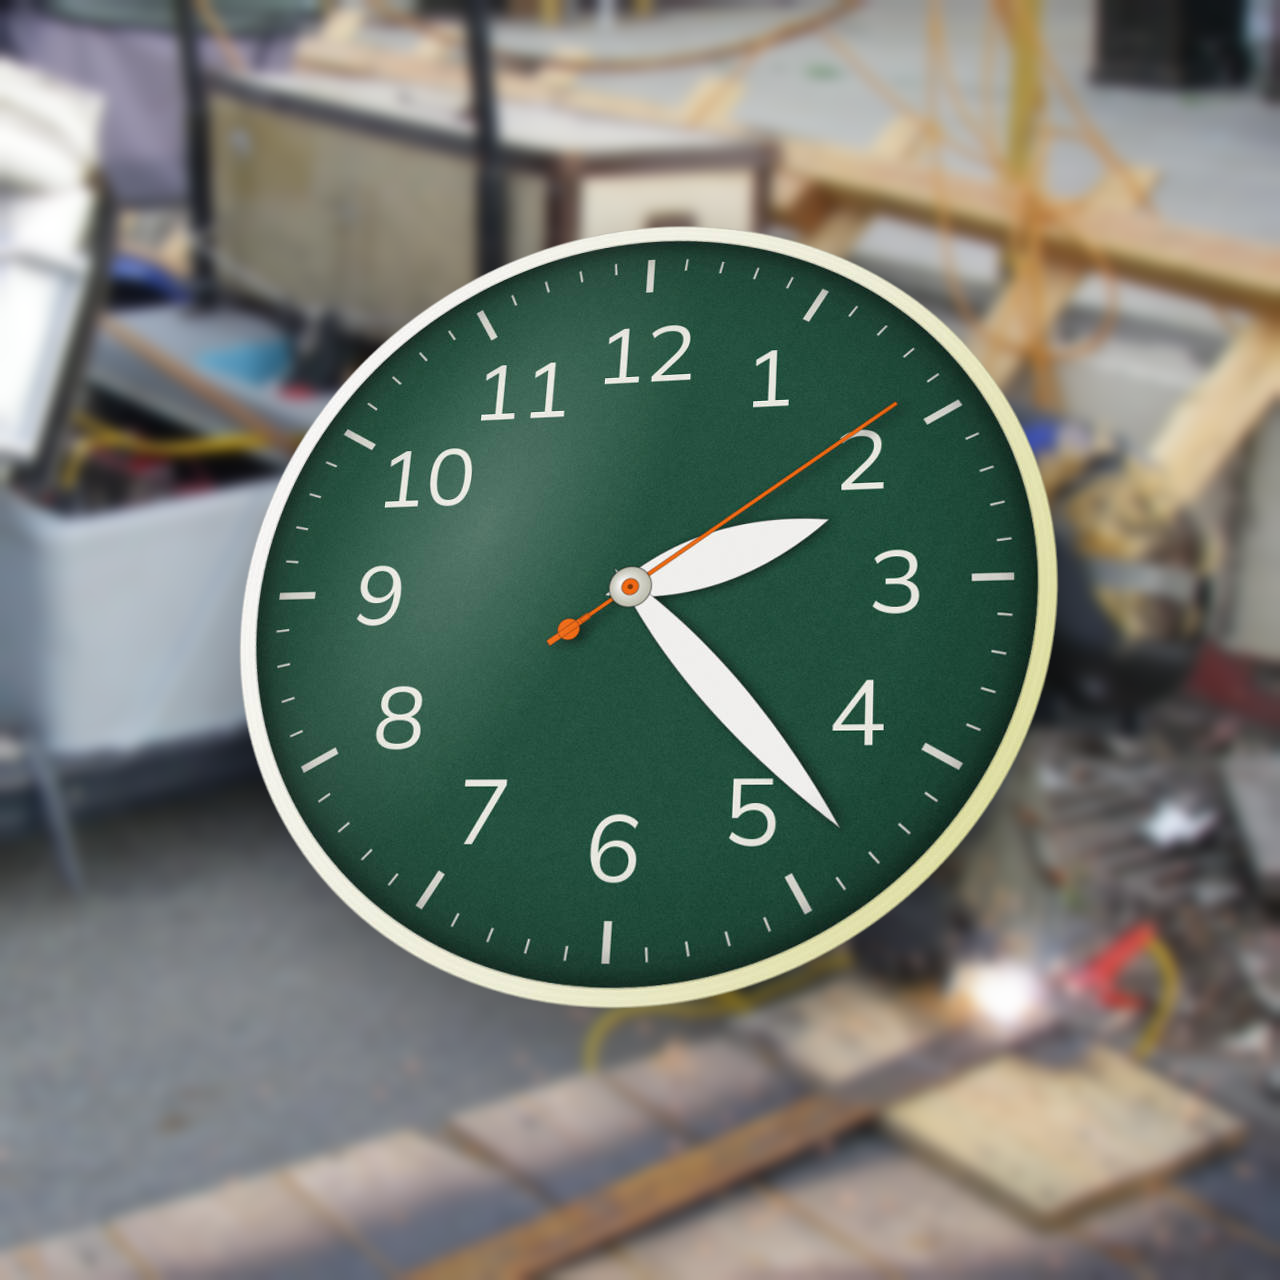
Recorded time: **2:23:09**
